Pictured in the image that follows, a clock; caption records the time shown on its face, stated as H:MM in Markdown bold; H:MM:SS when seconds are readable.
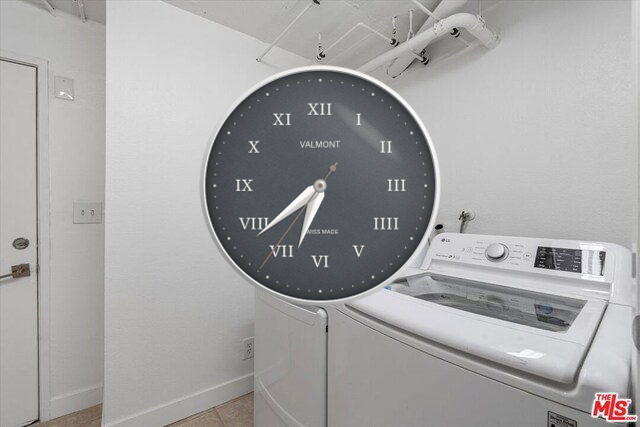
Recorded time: **6:38:36**
